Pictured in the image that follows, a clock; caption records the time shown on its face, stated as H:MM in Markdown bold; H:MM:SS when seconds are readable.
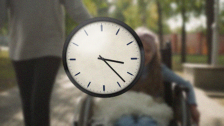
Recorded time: **3:23**
